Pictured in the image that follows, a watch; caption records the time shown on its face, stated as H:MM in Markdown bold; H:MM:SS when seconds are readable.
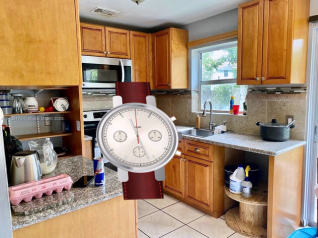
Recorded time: **11:27**
